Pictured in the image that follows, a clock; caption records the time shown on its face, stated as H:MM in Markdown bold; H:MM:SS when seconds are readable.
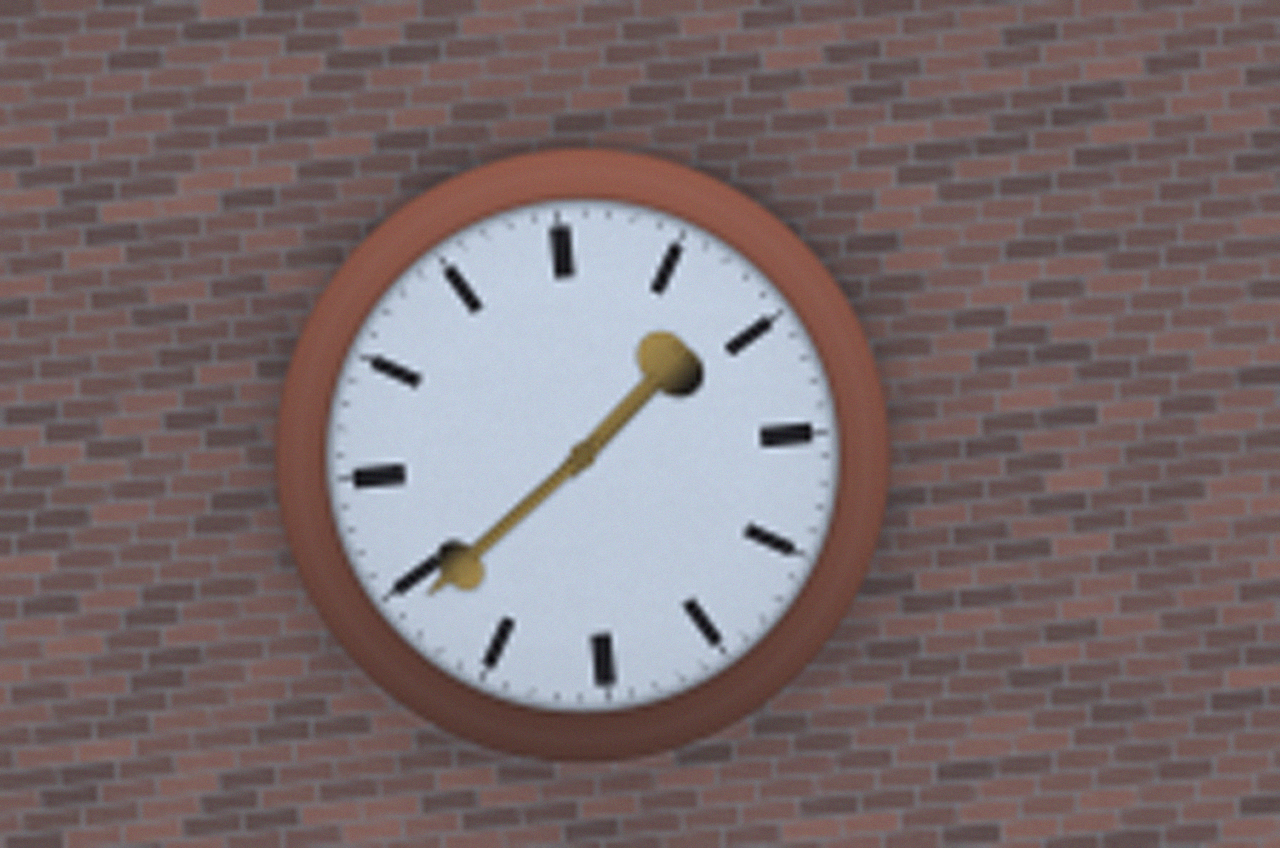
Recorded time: **1:39**
